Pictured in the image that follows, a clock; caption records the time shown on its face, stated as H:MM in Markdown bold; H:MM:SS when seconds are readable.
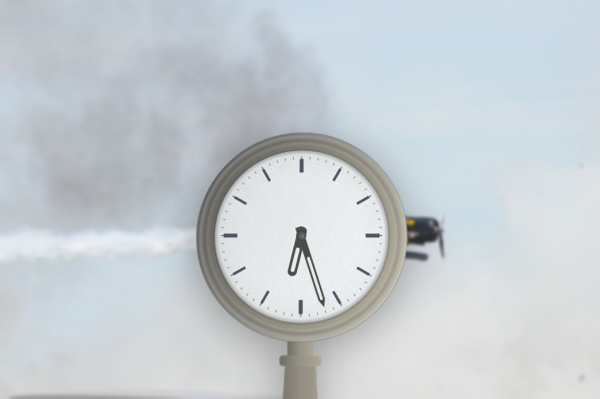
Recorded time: **6:27**
